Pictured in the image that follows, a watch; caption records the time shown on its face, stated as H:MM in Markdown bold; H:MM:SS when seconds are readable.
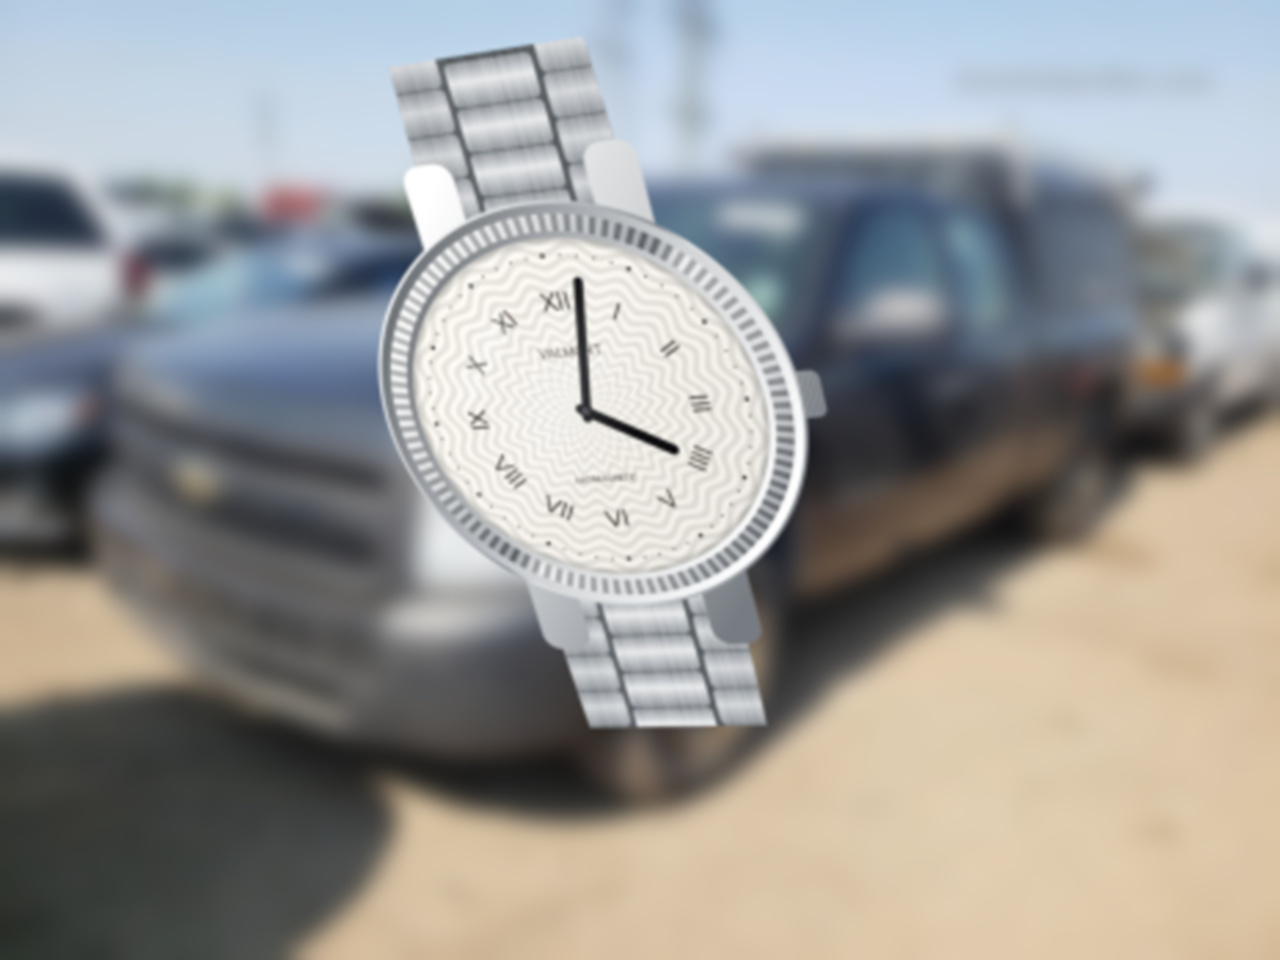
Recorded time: **4:02**
